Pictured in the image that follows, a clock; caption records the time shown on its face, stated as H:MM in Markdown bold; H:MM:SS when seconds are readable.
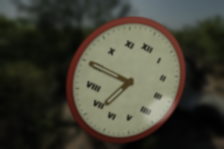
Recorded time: **6:45**
